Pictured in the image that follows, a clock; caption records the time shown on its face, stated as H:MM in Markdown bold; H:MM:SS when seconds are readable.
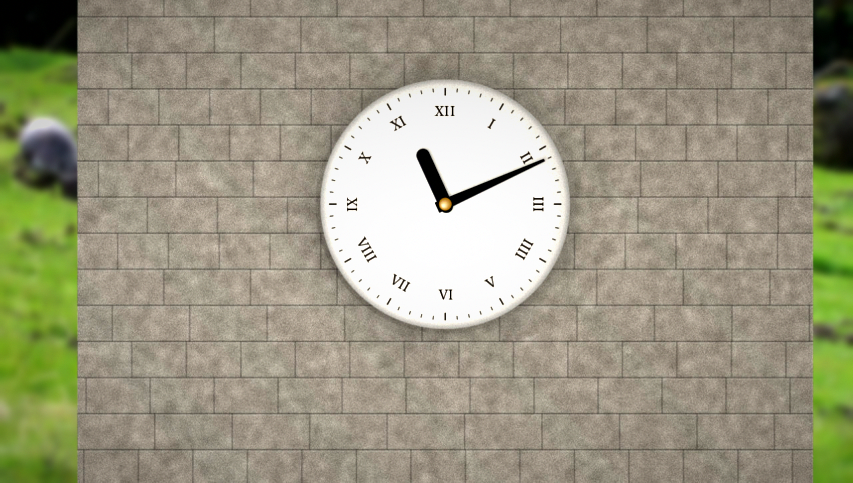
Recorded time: **11:11**
